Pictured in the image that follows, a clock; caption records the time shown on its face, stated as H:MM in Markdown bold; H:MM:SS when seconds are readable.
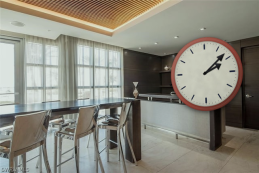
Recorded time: **2:08**
